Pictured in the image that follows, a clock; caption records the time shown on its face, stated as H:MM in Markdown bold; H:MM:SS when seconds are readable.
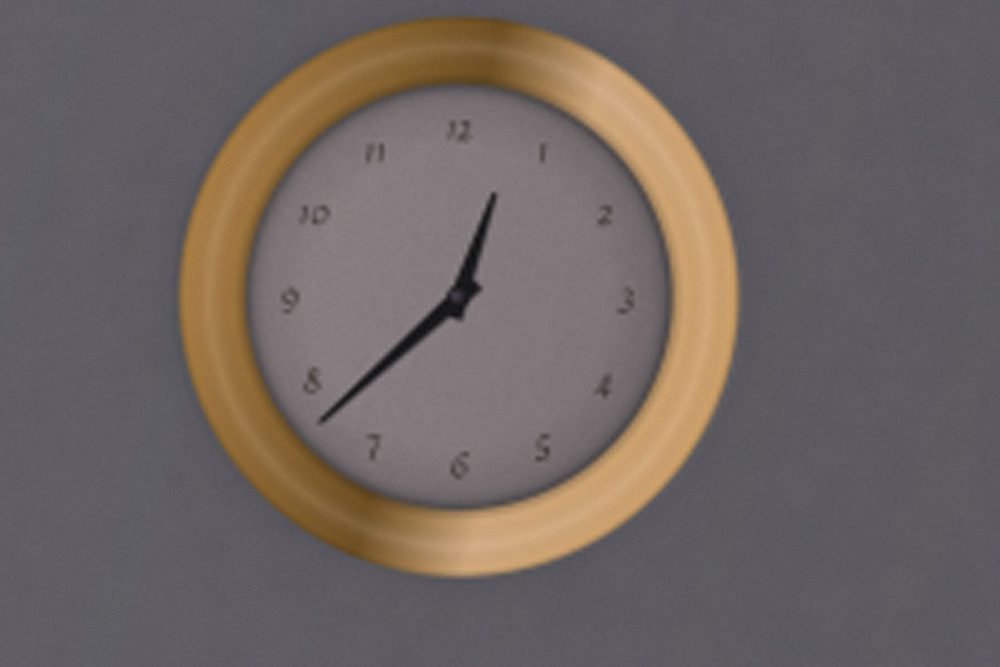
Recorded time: **12:38**
